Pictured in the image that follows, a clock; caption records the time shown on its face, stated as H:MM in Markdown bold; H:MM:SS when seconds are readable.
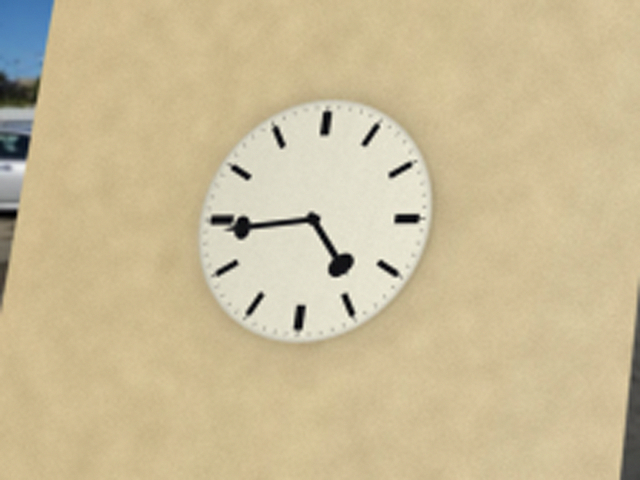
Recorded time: **4:44**
